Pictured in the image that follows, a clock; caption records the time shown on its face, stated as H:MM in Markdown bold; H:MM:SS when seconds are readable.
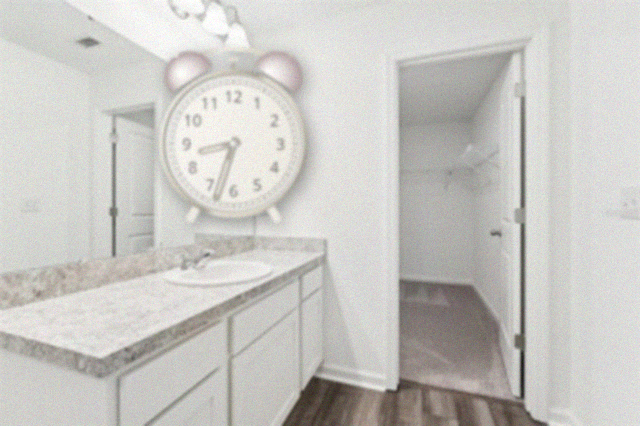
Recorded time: **8:33**
